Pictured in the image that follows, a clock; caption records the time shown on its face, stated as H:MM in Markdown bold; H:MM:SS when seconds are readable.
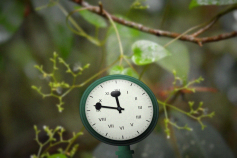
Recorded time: **11:47**
